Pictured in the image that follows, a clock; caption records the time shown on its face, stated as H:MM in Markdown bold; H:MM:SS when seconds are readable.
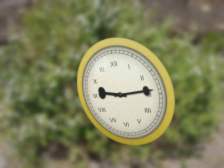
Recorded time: **9:14**
